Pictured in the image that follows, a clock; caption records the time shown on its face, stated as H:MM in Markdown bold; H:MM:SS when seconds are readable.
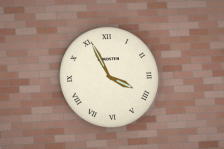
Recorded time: **3:56**
